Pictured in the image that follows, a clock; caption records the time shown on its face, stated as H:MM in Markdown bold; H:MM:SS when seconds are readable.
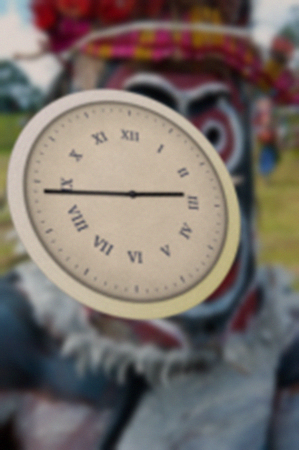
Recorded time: **2:44**
